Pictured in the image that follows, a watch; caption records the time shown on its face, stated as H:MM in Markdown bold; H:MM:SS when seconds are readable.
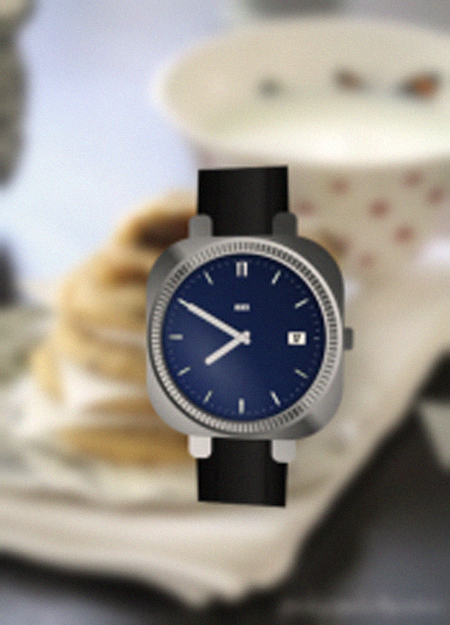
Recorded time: **7:50**
